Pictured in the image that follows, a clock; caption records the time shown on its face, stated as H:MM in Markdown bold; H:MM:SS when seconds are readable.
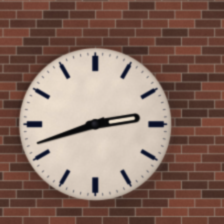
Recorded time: **2:42**
